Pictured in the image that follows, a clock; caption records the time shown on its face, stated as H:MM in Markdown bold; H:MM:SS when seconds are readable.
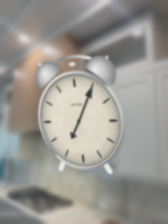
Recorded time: **7:05**
